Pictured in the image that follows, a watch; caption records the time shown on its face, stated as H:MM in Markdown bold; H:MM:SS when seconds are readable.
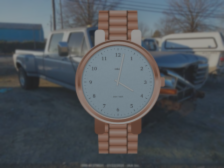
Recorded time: **4:02**
